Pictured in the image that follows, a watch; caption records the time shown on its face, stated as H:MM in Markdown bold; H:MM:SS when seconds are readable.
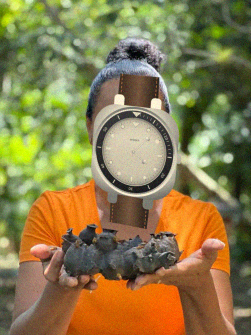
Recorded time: **4:07**
